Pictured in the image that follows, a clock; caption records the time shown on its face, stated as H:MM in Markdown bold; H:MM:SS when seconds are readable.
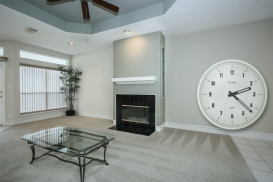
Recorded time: **2:22**
